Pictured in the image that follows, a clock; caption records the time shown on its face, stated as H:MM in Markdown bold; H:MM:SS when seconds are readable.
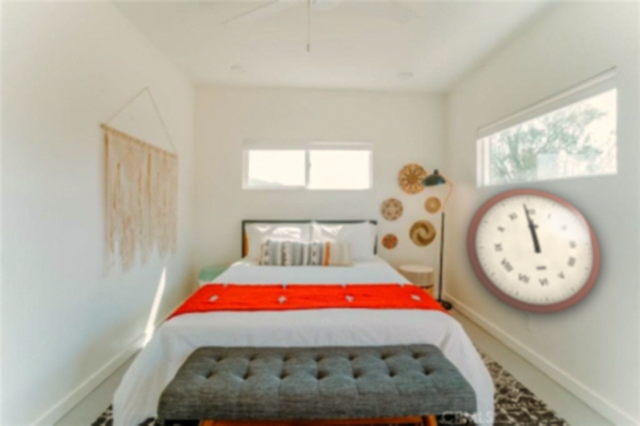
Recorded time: **11:59**
